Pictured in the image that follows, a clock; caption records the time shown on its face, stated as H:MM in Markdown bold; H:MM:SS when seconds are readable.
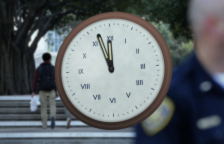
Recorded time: **11:57**
